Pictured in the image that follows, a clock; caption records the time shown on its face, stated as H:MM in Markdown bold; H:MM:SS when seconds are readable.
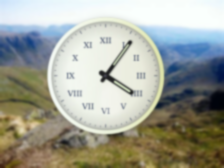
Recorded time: **4:06**
